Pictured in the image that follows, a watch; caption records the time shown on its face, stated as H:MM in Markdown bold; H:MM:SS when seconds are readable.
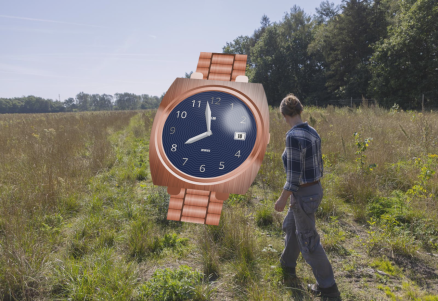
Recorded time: **7:58**
